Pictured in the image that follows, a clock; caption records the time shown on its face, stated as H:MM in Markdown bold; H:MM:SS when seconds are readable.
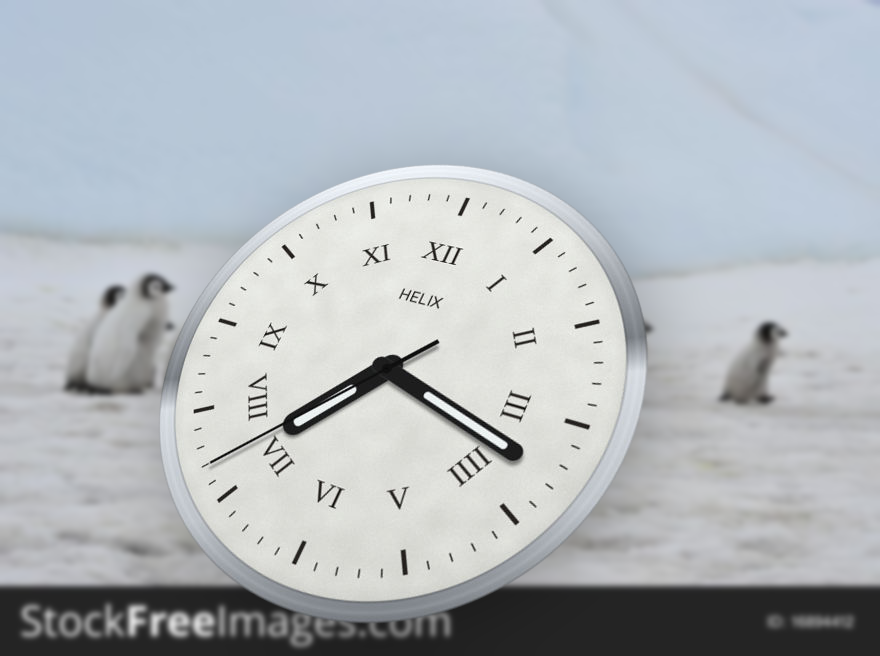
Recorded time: **7:17:37**
